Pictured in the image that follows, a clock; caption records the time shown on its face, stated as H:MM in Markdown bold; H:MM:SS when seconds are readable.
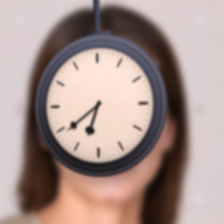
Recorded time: **6:39**
